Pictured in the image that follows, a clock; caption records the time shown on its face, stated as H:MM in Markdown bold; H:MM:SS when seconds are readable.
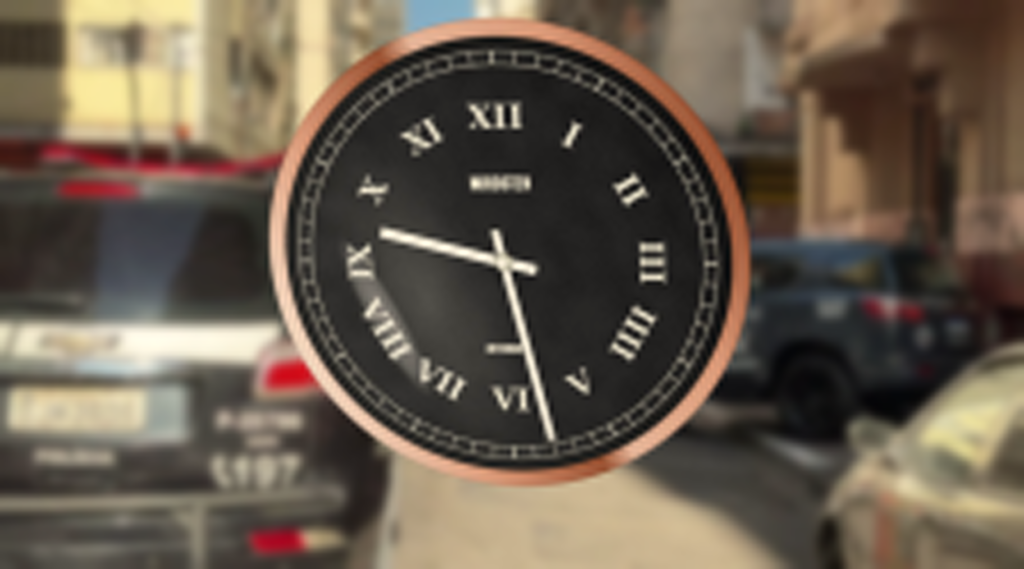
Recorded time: **9:28**
